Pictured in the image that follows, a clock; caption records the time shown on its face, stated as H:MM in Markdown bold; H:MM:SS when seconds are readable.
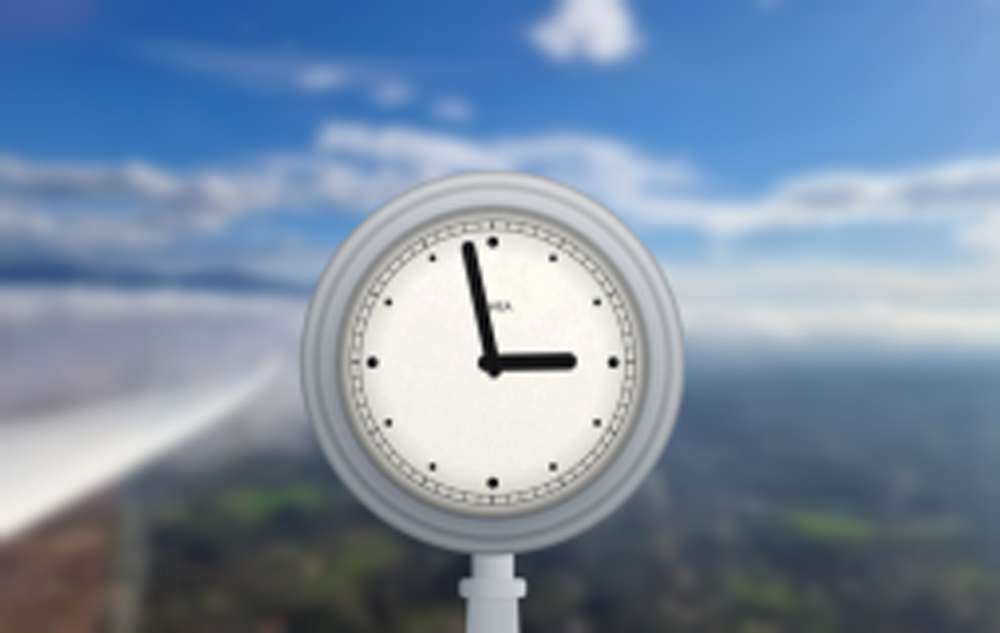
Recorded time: **2:58**
